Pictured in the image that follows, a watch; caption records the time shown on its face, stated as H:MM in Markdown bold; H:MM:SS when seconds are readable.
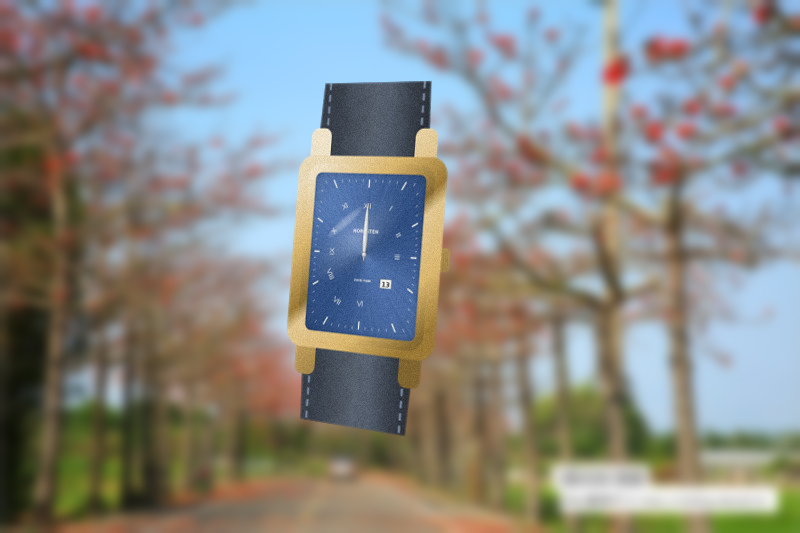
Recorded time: **12:00**
